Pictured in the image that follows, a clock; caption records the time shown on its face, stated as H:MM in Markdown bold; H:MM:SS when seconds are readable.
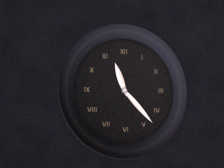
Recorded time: **11:23**
